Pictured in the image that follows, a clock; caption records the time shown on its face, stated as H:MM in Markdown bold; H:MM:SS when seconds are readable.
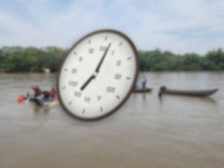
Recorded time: **7:02**
